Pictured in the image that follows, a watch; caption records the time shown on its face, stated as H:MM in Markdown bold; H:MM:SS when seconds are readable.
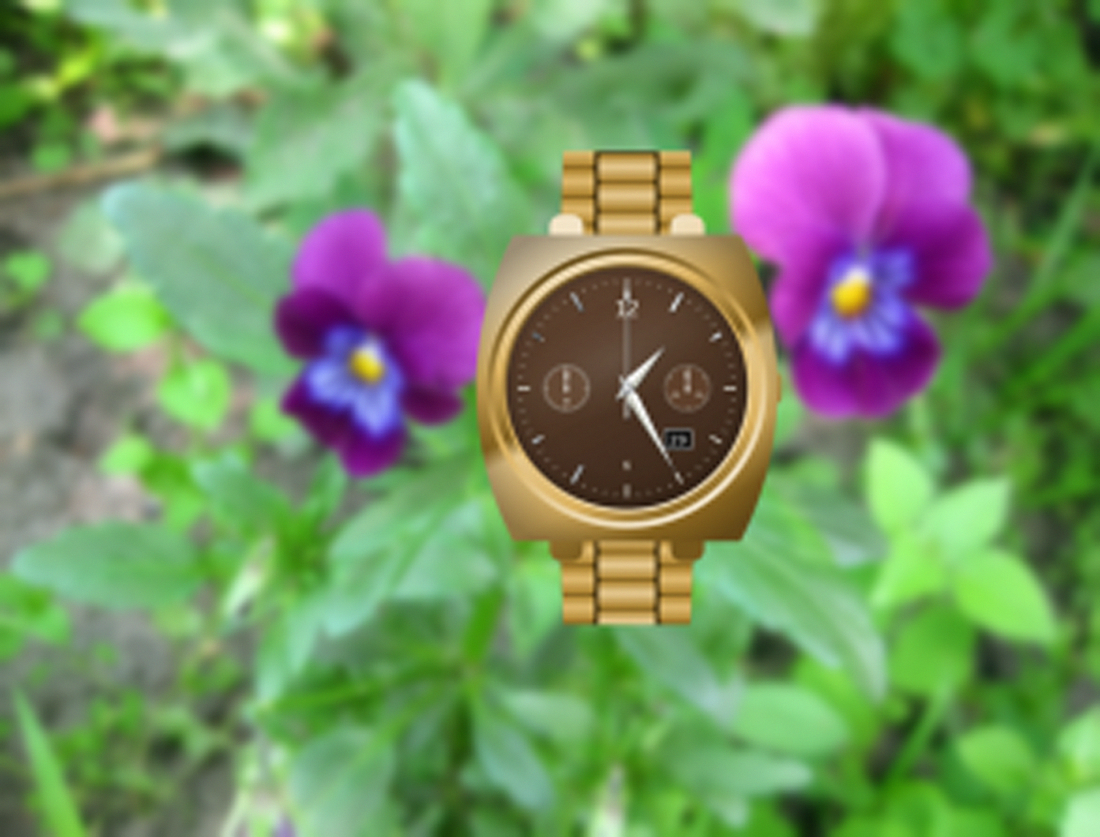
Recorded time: **1:25**
